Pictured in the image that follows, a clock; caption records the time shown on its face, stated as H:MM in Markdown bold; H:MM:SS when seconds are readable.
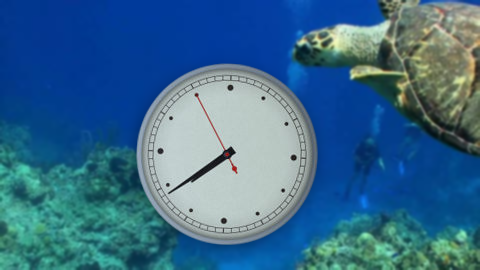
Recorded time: **7:38:55**
